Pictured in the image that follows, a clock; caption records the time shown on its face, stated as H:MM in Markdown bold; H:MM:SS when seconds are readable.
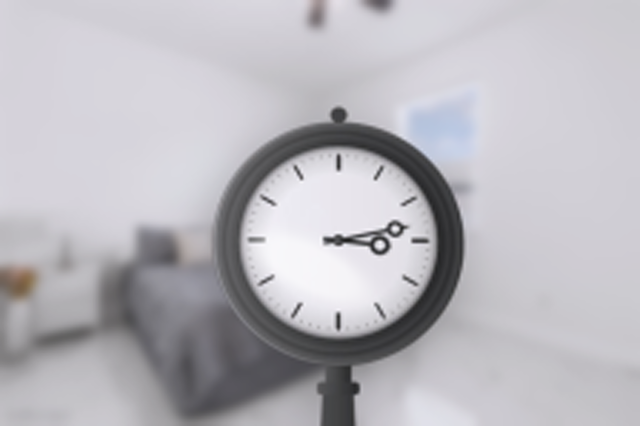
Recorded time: **3:13**
